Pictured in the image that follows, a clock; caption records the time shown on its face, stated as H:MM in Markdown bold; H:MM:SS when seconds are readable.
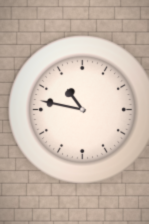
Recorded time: **10:47**
